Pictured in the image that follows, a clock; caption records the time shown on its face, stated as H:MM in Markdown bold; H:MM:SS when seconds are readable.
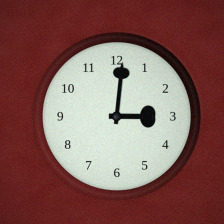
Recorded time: **3:01**
